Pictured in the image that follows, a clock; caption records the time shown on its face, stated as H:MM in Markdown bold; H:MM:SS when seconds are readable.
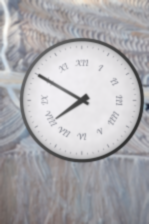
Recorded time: **7:50**
